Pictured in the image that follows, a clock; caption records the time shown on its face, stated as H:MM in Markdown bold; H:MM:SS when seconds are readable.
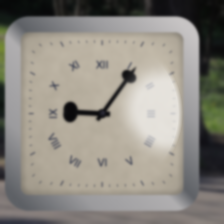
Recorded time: **9:06**
